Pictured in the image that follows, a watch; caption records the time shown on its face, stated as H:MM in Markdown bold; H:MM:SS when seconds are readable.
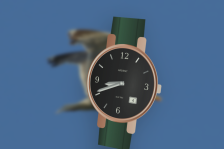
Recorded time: **8:41**
